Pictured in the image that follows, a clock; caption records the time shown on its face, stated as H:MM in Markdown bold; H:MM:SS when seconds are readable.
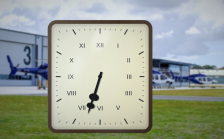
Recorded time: **6:33**
